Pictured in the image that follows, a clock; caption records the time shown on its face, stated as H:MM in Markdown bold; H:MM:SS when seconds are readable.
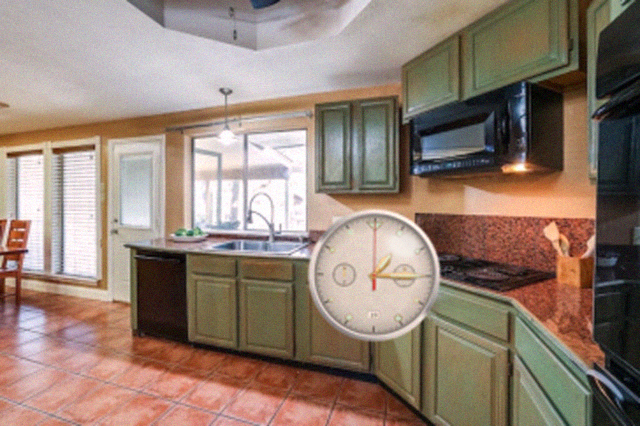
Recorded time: **1:15**
